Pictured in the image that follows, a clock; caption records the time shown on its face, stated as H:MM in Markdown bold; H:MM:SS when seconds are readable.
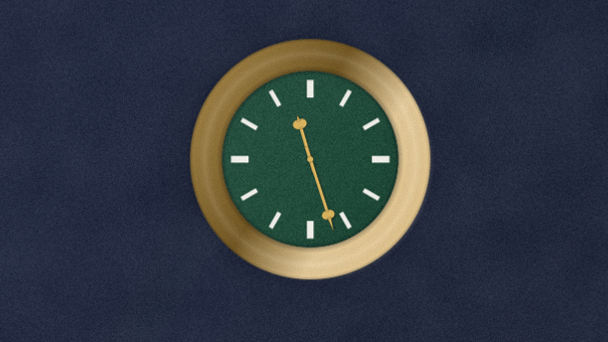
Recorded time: **11:27**
